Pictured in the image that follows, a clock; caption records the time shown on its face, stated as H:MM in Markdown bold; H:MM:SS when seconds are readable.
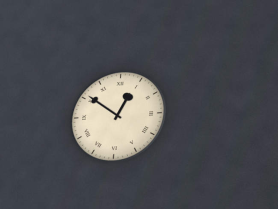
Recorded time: **12:51**
